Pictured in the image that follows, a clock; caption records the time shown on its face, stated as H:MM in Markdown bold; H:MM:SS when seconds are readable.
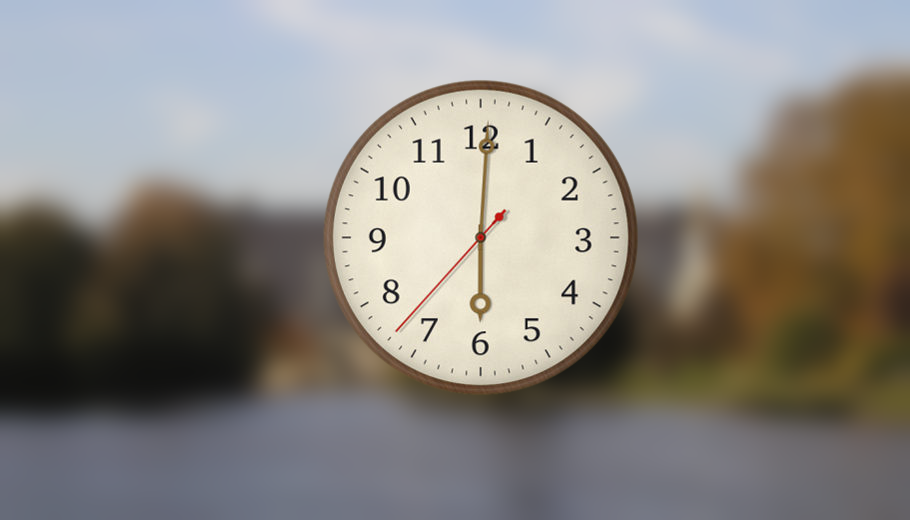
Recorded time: **6:00:37**
